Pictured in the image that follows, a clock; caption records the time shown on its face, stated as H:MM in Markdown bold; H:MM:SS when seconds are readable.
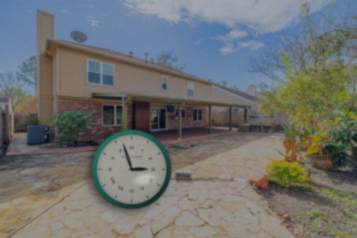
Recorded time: **2:57**
